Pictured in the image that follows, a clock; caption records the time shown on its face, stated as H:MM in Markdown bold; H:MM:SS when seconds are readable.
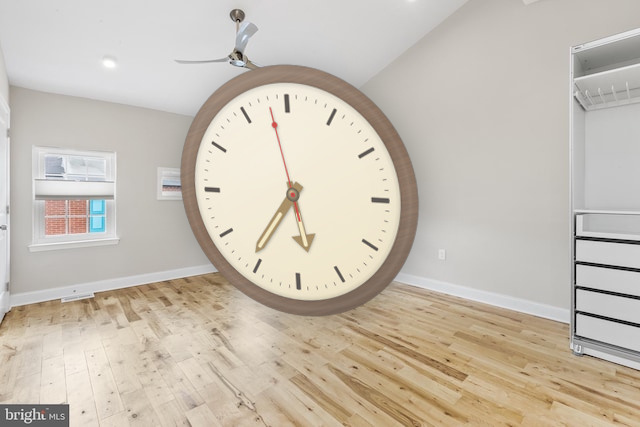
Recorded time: **5:35:58**
